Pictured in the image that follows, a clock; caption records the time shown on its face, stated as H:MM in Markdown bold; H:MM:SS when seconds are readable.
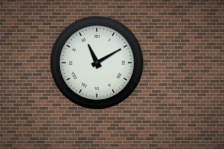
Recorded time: **11:10**
